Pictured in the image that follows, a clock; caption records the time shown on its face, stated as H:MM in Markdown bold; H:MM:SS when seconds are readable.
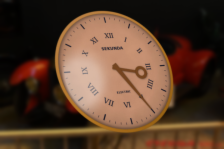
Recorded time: **3:25**
